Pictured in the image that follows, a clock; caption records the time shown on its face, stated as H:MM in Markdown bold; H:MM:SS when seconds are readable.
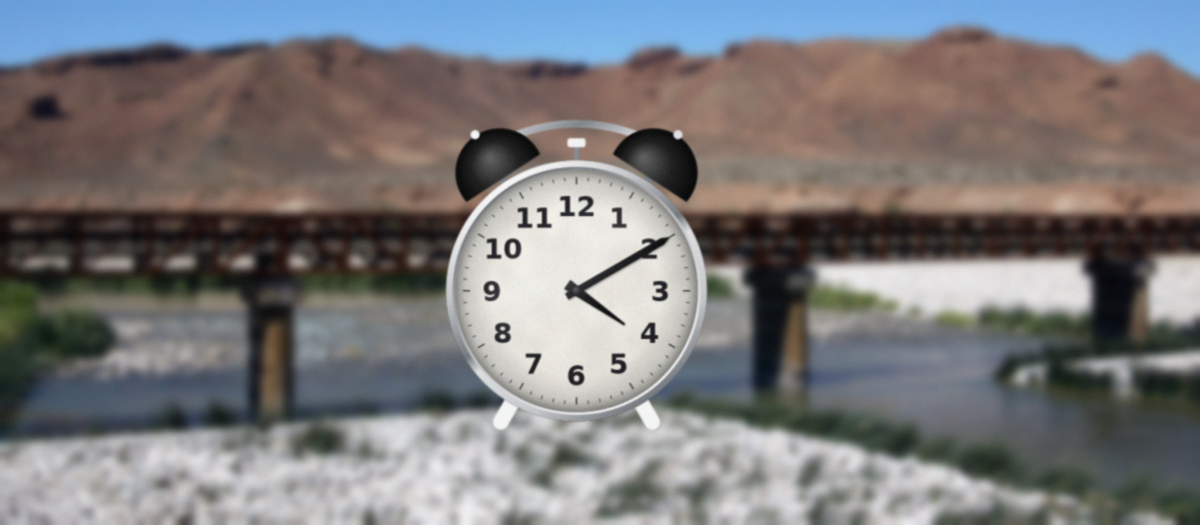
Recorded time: **4:10**
